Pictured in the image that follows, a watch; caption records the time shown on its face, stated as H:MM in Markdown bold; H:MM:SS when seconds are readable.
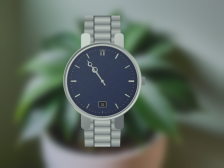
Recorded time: **10:54**
